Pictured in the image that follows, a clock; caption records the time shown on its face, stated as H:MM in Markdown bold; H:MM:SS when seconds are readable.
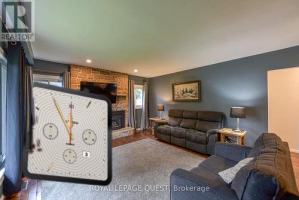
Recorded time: **11:55**
